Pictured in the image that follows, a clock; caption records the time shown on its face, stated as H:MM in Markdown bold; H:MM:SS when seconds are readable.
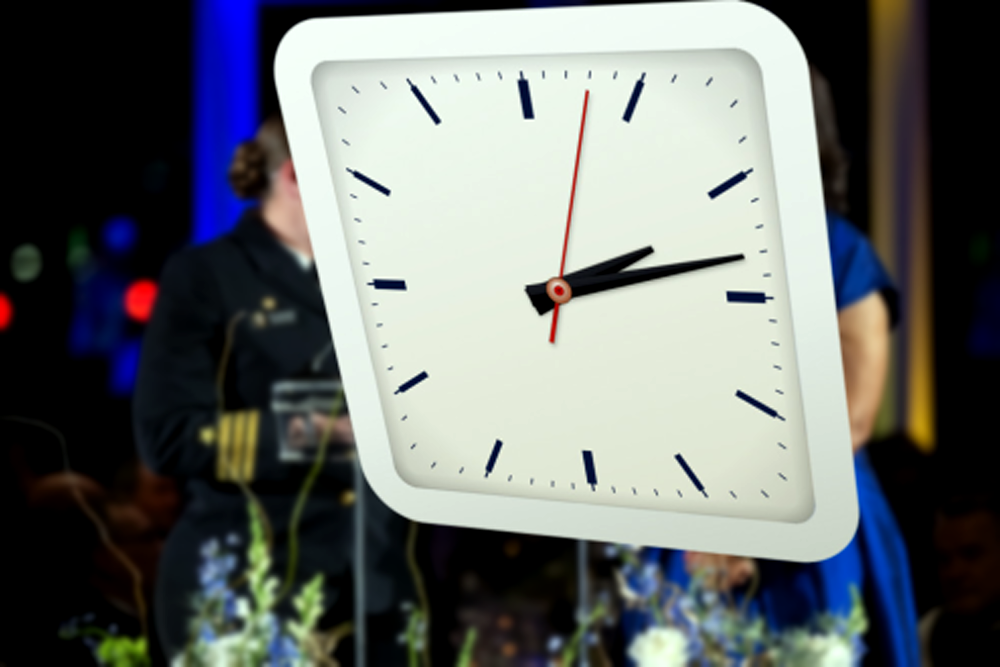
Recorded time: **2:13:03**
